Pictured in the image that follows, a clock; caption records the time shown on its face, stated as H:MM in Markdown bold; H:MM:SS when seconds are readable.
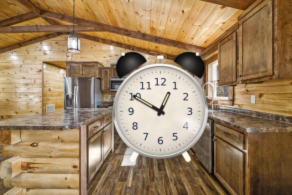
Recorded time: **12:50**
